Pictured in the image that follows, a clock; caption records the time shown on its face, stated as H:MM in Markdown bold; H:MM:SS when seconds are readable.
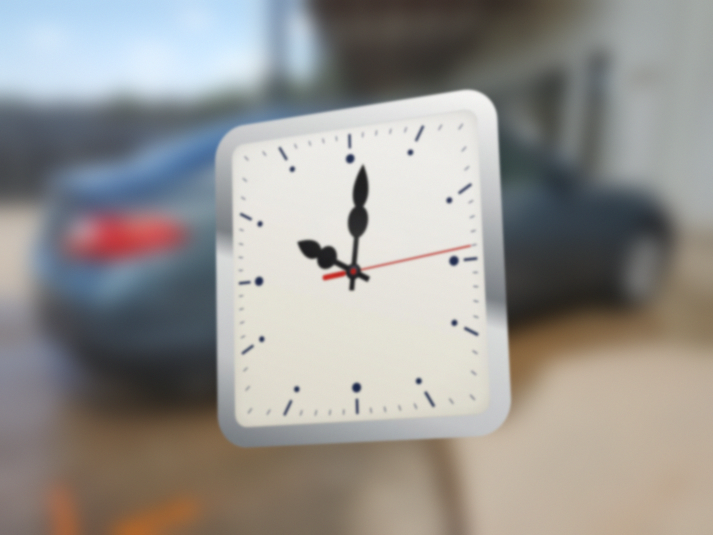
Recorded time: **10:01:14**
